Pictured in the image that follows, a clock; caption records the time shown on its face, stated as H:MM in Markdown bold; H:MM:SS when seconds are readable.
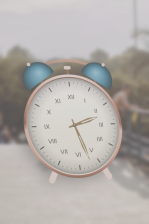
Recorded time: **2:27**
